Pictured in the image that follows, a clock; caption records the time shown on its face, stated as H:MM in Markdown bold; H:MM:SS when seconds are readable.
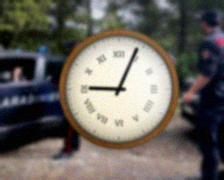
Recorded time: **9:04**
